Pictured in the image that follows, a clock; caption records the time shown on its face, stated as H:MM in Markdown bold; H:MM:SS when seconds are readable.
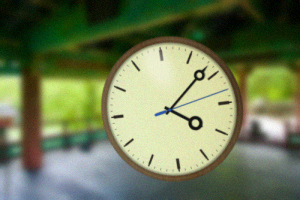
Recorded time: **4:08:13**
